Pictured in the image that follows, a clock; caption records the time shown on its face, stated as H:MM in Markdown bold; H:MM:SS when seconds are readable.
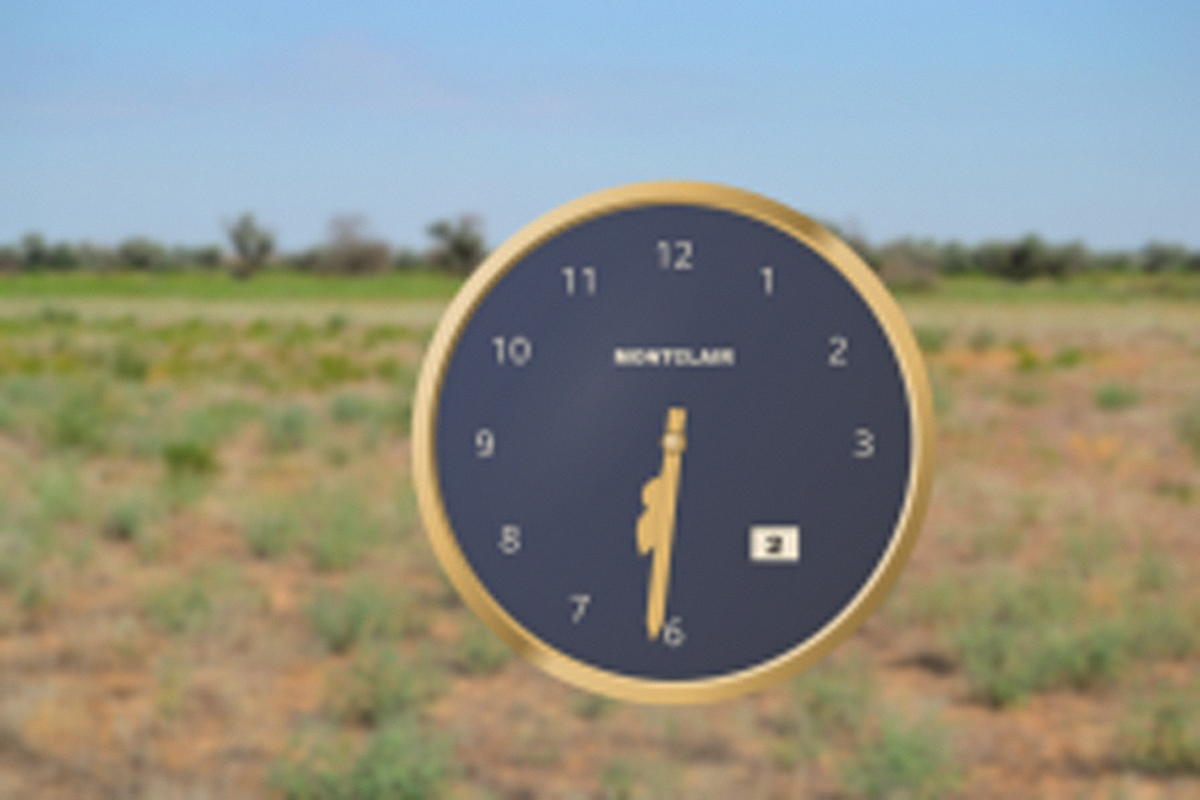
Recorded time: **6:31**
